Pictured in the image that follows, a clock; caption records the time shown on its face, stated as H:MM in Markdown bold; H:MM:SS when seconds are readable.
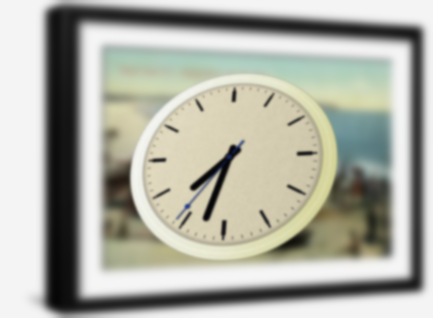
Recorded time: **7:32:36**
